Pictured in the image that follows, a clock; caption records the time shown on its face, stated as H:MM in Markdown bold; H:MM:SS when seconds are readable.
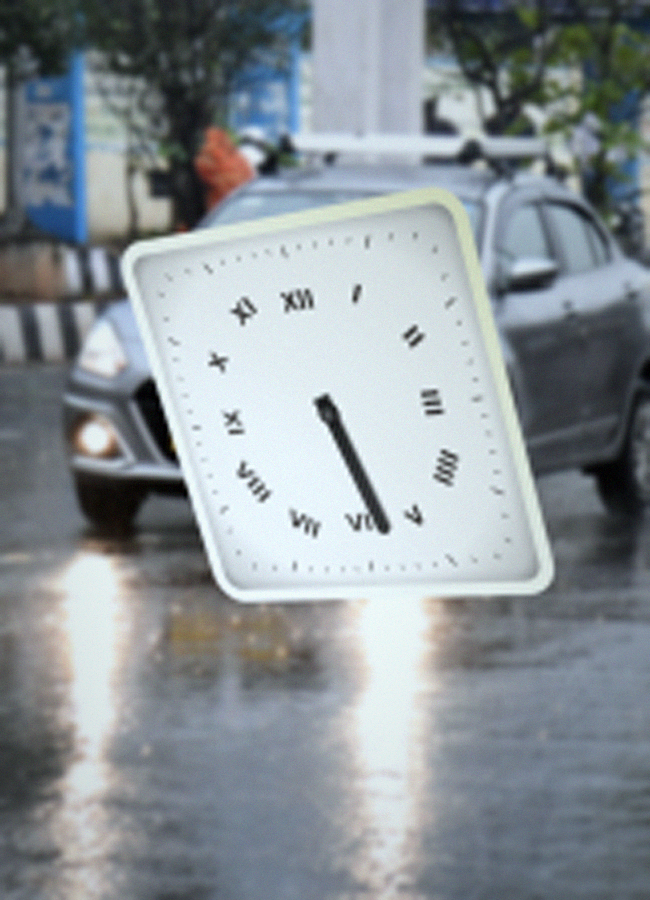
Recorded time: **5:28**
